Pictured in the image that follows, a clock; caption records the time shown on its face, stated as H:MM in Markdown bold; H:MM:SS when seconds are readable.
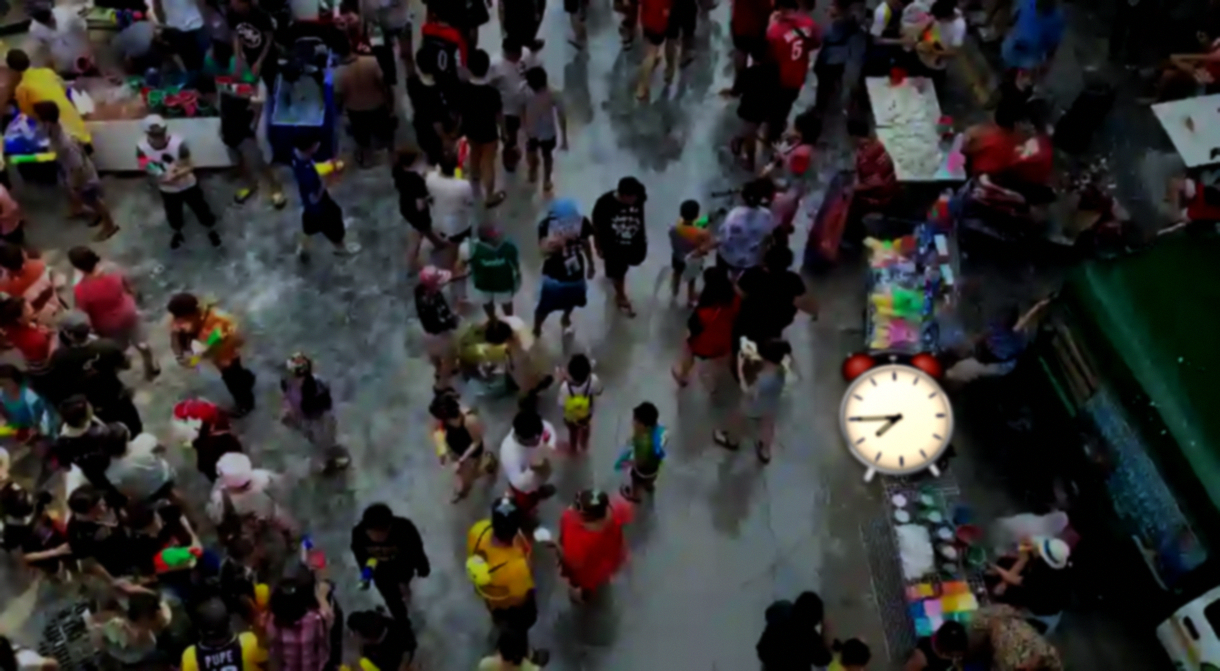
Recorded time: **7:45**
